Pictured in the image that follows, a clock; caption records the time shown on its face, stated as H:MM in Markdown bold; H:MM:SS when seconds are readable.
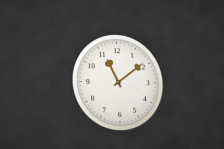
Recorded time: **11:09**
